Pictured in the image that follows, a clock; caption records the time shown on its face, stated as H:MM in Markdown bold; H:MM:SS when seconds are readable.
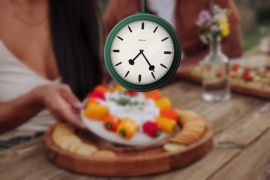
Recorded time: **7:24**
